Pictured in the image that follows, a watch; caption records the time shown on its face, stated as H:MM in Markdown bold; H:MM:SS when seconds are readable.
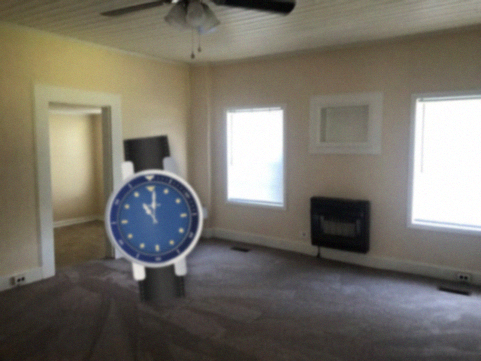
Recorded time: **11:01**
